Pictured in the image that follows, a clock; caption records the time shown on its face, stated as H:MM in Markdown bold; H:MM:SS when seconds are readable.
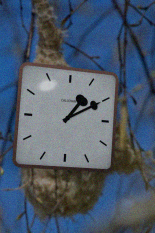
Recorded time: **1:10**
